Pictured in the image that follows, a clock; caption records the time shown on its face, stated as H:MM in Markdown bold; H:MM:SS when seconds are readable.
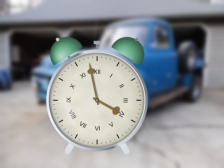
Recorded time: **3:58**
